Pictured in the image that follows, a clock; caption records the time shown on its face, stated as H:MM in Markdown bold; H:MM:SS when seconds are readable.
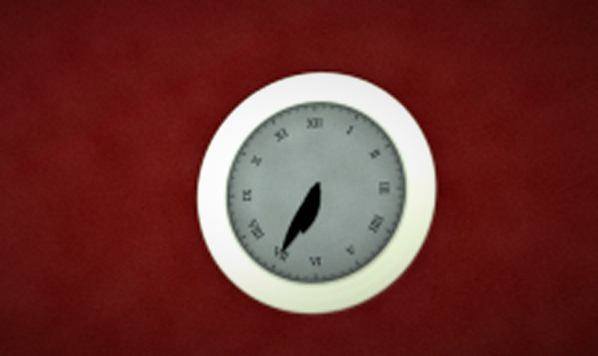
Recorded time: **6:35**
